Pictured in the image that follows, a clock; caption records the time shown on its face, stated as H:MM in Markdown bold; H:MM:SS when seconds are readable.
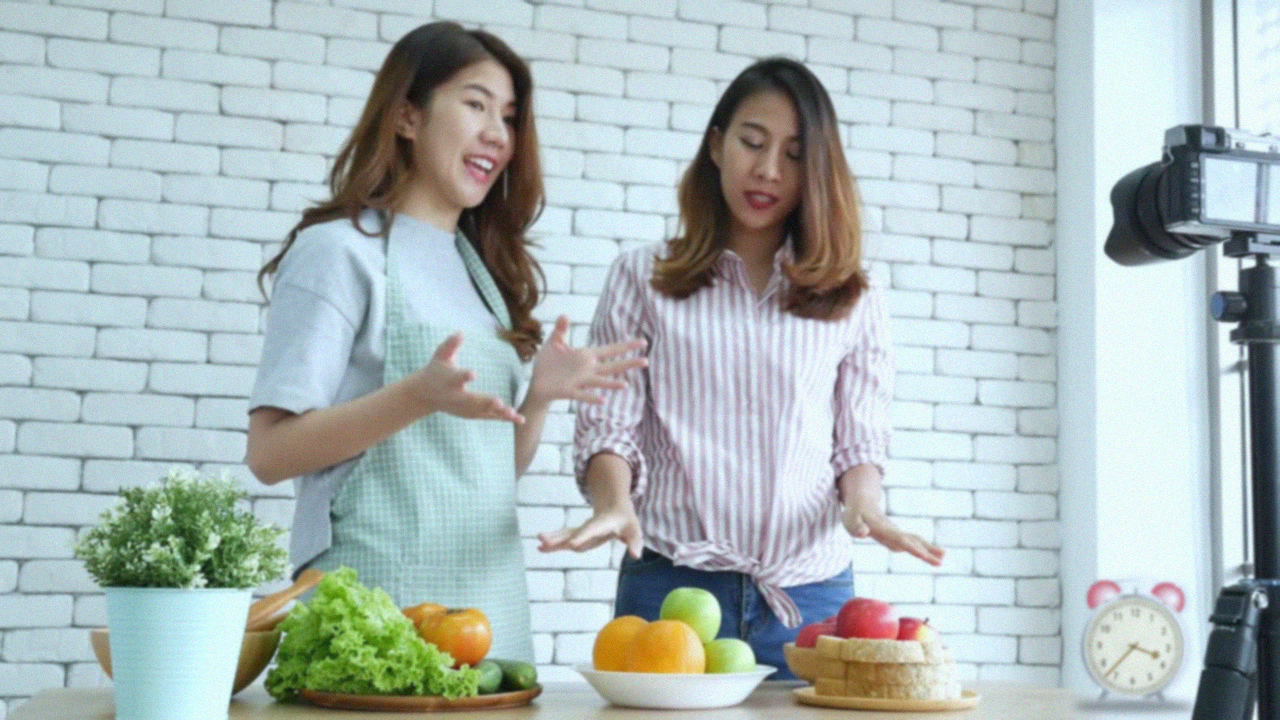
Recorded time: **3:37**
